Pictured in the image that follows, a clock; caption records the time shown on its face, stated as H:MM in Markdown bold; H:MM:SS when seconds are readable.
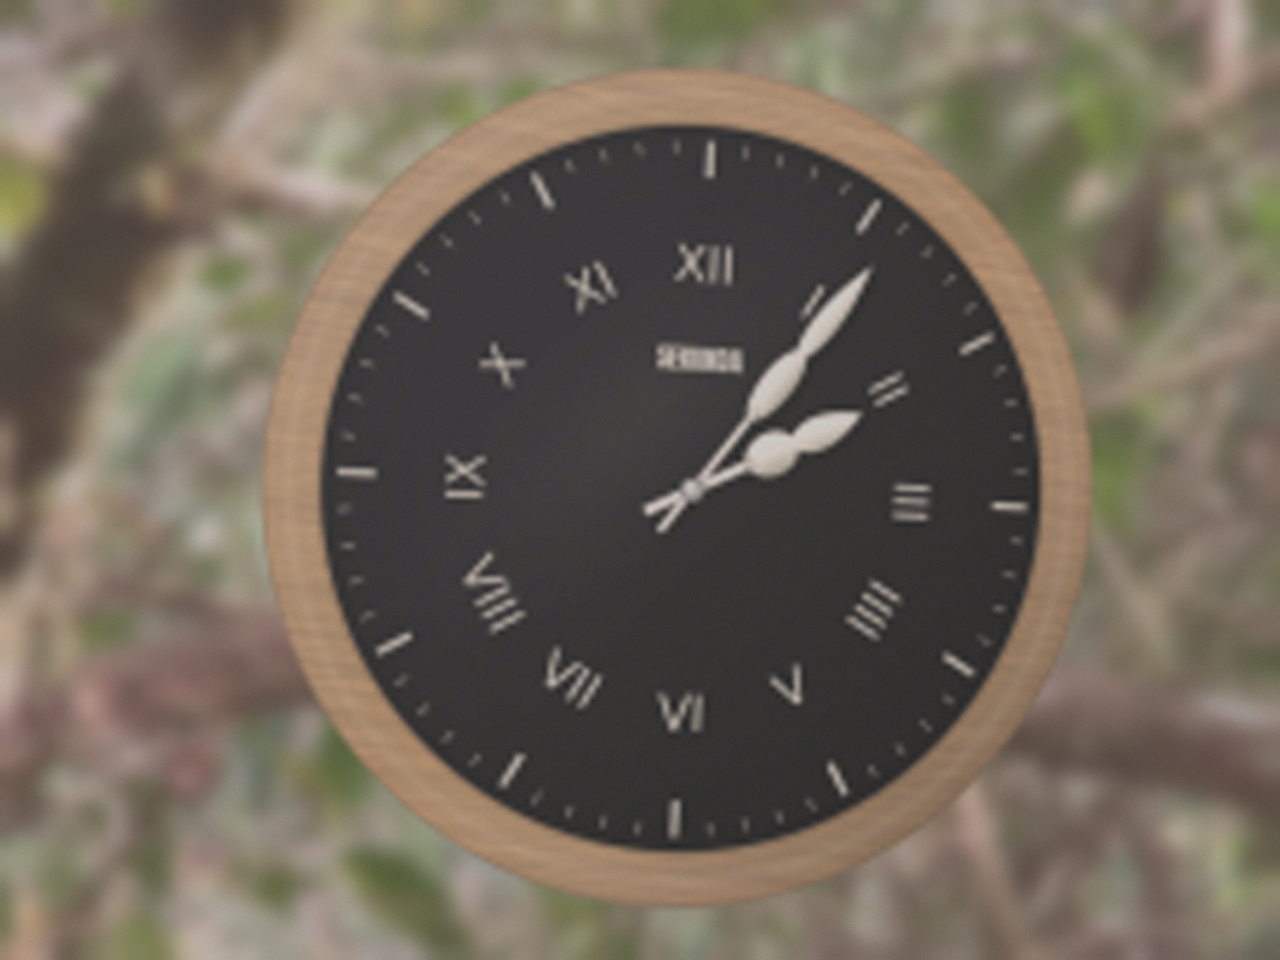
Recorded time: **2:06**
